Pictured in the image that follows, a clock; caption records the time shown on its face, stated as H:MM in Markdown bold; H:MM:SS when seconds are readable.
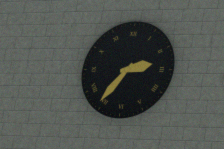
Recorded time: **2:36**
